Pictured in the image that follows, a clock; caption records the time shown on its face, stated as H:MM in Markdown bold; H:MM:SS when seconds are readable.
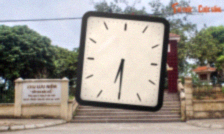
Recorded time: **6:30**
